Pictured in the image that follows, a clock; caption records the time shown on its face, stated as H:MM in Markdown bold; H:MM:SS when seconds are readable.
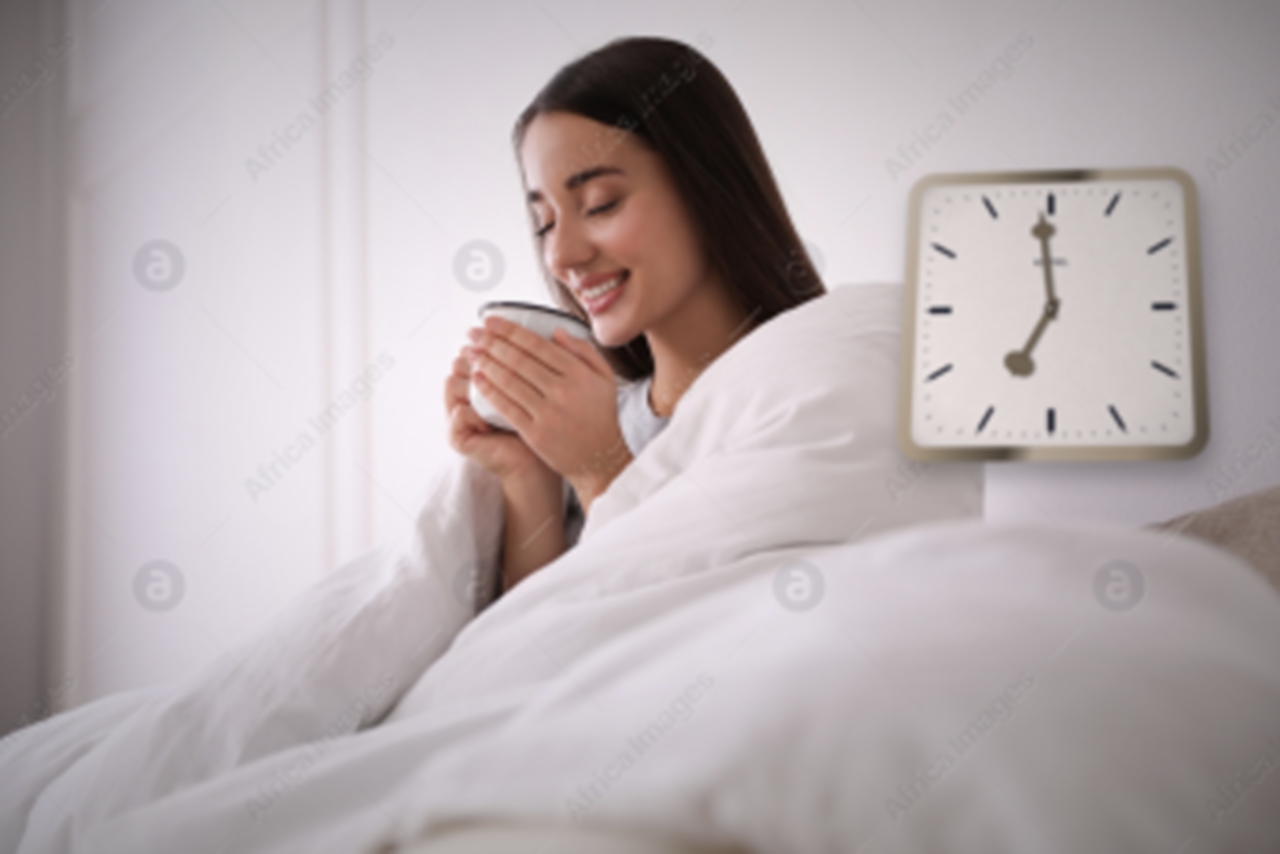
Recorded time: **6:59**
